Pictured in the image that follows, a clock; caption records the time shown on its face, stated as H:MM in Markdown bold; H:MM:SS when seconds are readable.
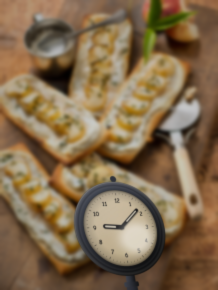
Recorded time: **9:08**
